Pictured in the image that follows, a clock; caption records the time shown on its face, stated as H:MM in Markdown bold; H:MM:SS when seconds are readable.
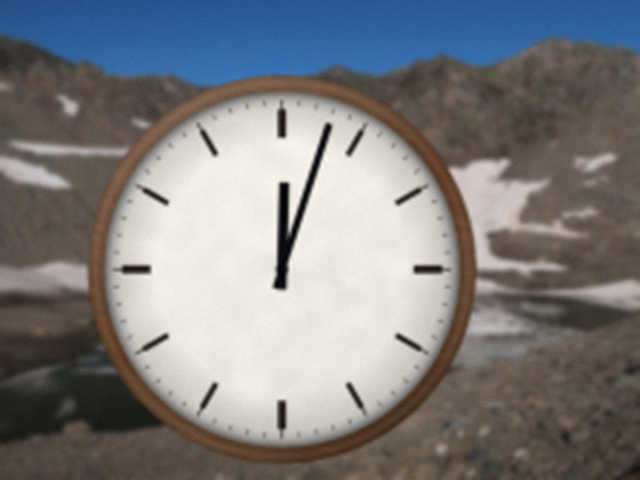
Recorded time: **12:03**
